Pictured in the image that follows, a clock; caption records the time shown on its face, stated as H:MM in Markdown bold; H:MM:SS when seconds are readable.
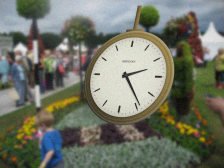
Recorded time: **2:24**
